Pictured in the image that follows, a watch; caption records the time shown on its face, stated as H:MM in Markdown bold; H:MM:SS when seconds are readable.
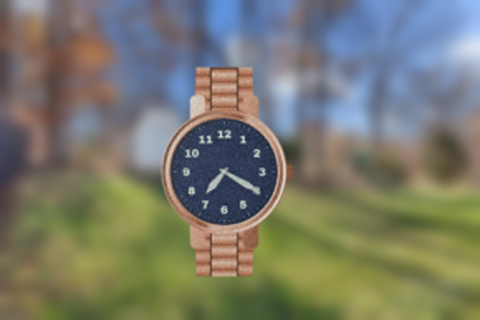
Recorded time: **7:20**
